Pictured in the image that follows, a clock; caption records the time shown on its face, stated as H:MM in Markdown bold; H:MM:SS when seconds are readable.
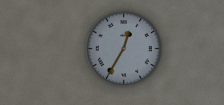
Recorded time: **12:35**
